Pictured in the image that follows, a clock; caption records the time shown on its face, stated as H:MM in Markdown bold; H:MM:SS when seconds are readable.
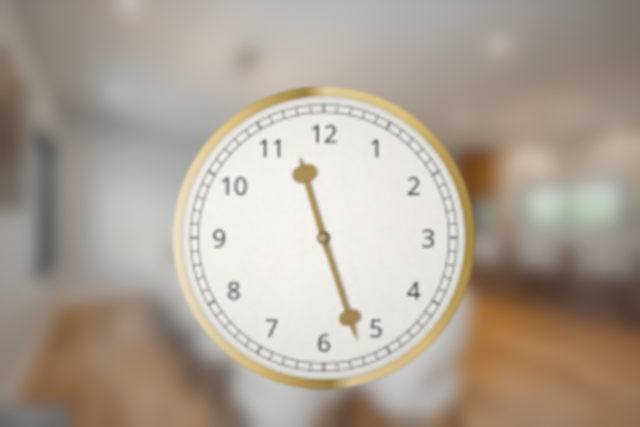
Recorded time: **11:27**
